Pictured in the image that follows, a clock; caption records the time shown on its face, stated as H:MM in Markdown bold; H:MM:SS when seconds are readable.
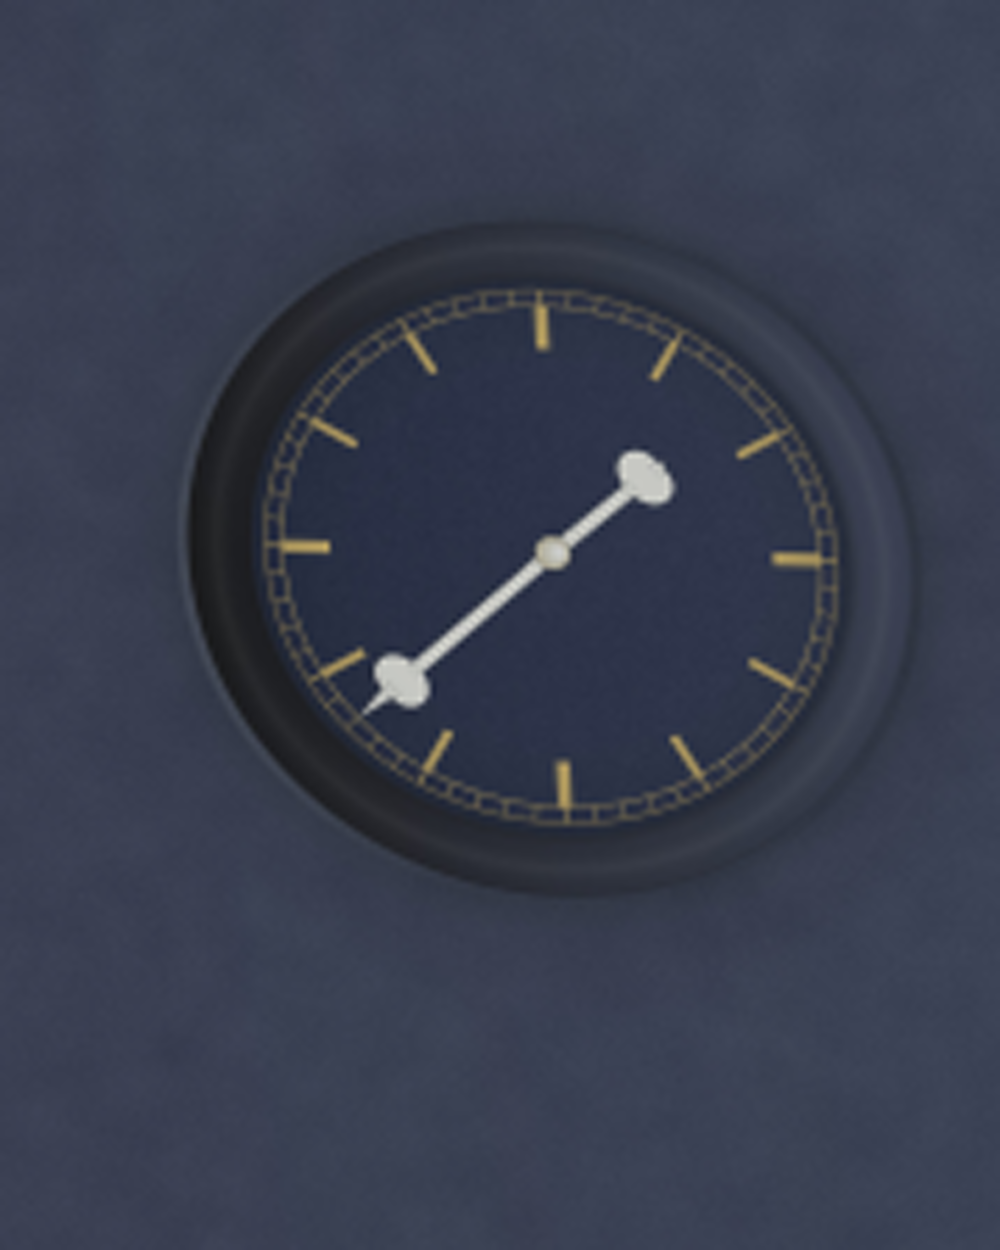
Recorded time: **1:38**
